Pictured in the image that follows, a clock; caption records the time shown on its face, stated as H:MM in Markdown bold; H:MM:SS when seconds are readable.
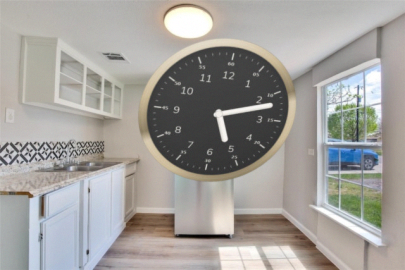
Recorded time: **5:12**
